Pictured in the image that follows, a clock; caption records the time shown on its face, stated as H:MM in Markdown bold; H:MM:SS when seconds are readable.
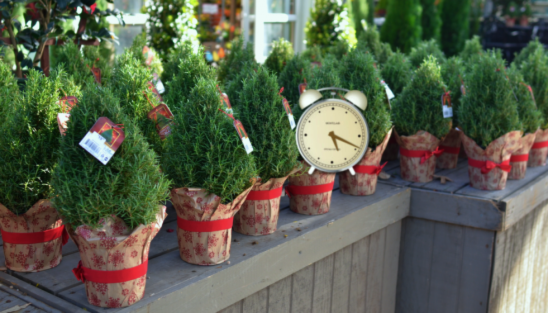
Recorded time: **5:19**
